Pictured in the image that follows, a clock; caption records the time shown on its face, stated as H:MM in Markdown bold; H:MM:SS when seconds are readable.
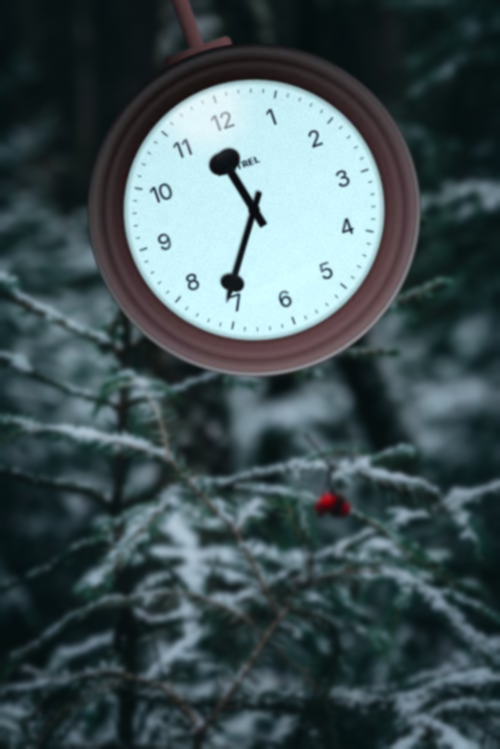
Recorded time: **11:36**
